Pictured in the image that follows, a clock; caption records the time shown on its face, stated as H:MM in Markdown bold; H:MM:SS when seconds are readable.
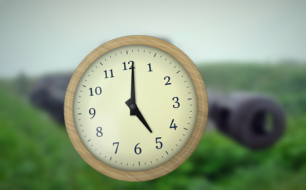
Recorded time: **5:01**
